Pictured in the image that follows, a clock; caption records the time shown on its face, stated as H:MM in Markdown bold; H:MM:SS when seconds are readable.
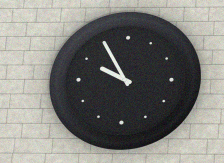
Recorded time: **9:55**
